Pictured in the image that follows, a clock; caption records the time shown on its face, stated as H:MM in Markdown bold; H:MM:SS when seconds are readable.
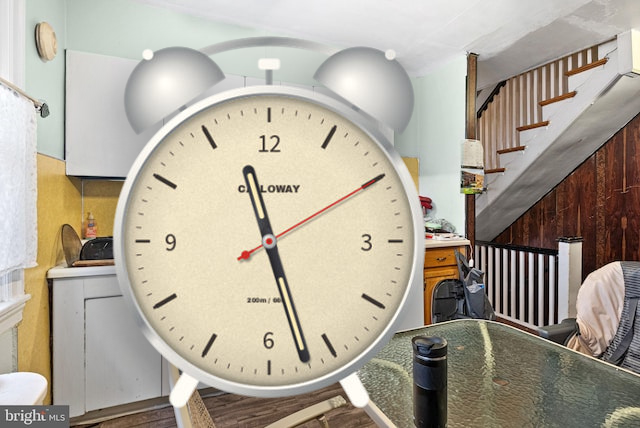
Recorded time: **11:27:10**
